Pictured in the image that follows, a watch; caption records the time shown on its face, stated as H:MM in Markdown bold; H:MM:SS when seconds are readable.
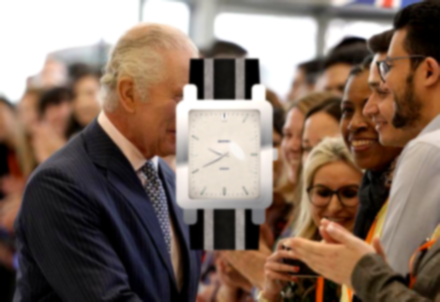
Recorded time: **9:40**
